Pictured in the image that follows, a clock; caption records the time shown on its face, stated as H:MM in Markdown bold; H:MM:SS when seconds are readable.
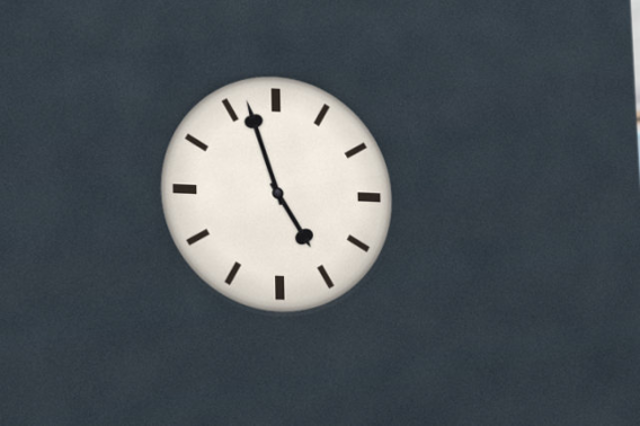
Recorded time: **4:57**
